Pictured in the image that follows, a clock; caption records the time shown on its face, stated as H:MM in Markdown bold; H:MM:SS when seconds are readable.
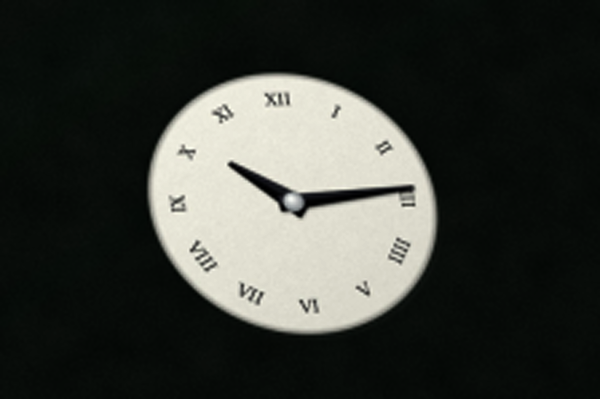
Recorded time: **10:14**
